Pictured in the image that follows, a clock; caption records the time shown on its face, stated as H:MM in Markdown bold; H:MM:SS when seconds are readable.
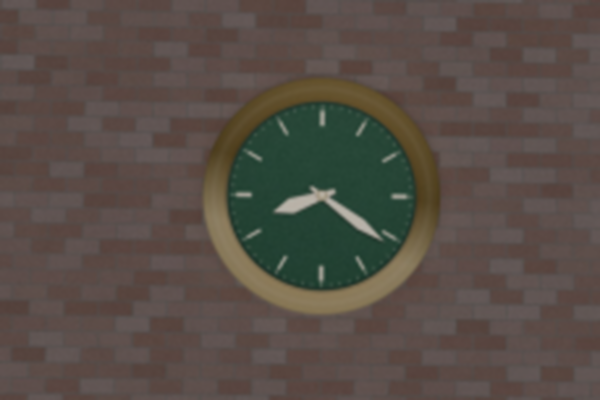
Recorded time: **8:21**
